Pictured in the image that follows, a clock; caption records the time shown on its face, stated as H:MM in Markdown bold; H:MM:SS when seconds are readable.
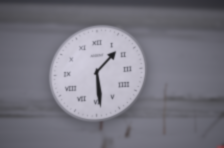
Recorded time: **1:29**
